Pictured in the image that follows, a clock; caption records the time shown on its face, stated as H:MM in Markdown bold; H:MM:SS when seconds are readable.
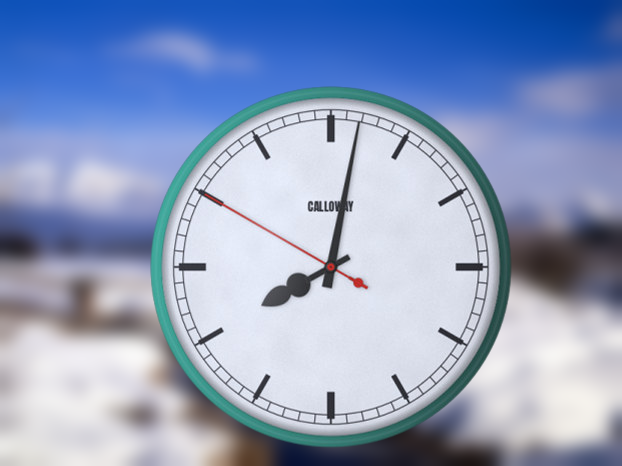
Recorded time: **8:01:50**
